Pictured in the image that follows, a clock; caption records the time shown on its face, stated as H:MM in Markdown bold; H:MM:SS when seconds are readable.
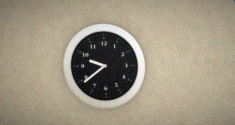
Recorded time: **9:39**
